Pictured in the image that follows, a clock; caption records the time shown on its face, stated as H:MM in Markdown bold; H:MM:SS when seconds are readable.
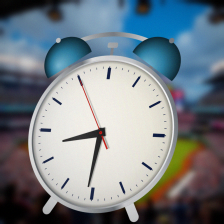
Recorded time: **8:30:55**
